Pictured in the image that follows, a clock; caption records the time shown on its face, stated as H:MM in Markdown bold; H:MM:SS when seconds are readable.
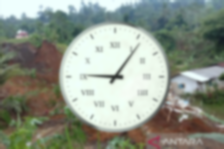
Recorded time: **9:06**
